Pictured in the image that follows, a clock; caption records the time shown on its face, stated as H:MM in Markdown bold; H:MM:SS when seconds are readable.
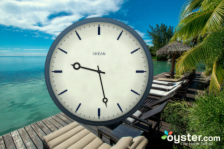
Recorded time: **9:28**
